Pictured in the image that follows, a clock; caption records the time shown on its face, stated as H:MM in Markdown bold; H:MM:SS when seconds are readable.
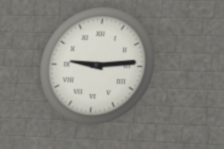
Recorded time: **9:14**
